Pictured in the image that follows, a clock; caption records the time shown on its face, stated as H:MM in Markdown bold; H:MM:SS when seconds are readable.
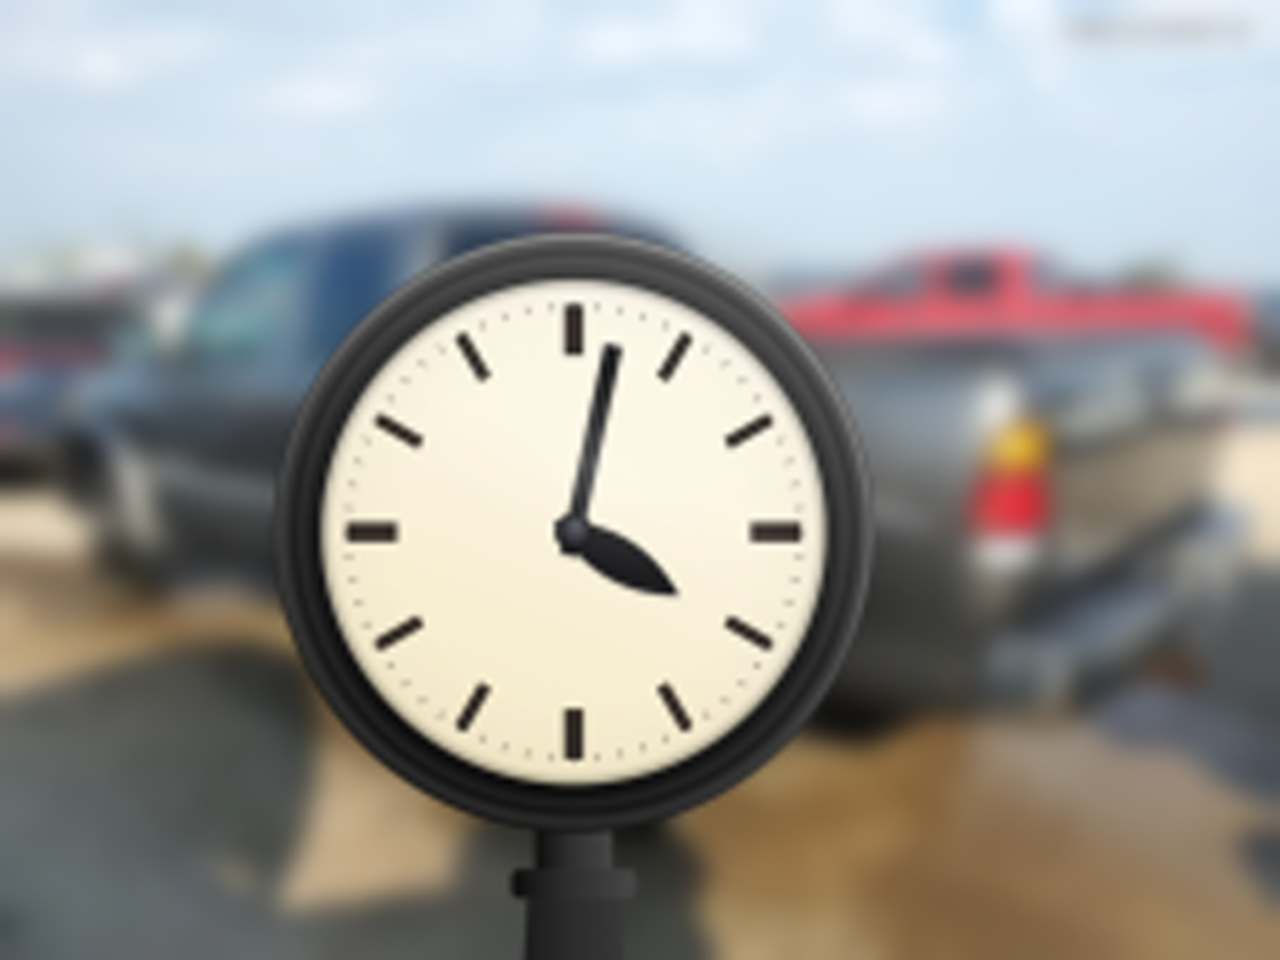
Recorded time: **4:02**
